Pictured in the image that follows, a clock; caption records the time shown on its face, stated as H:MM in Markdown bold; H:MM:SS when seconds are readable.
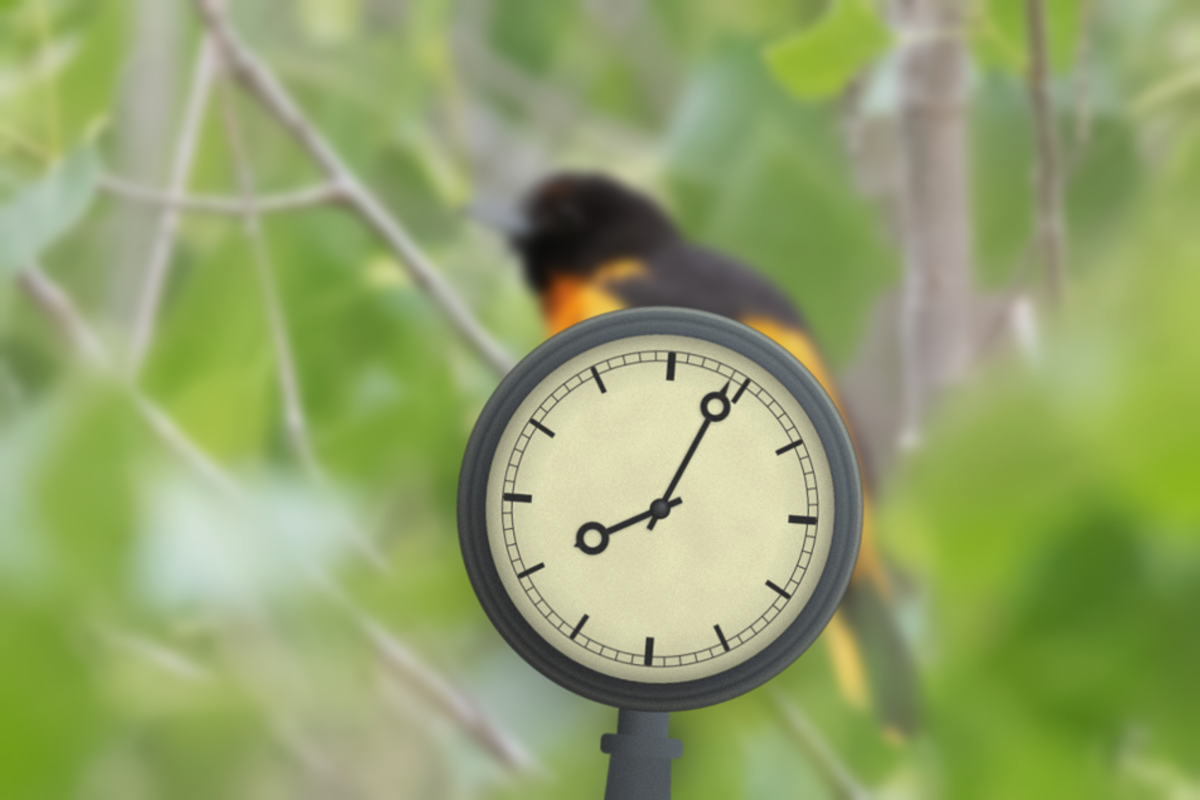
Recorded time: **8:04**
